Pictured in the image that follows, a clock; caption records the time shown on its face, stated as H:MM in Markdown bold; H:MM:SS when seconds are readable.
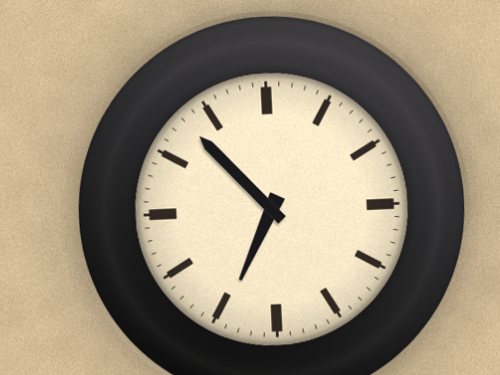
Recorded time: **6:53**
